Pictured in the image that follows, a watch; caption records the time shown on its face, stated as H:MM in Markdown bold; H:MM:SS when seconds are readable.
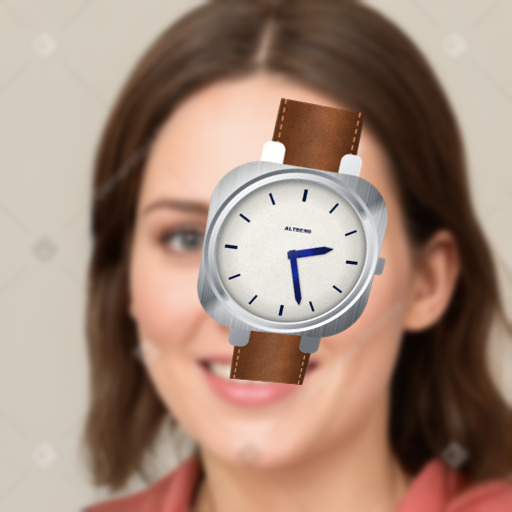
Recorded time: **2:27**
